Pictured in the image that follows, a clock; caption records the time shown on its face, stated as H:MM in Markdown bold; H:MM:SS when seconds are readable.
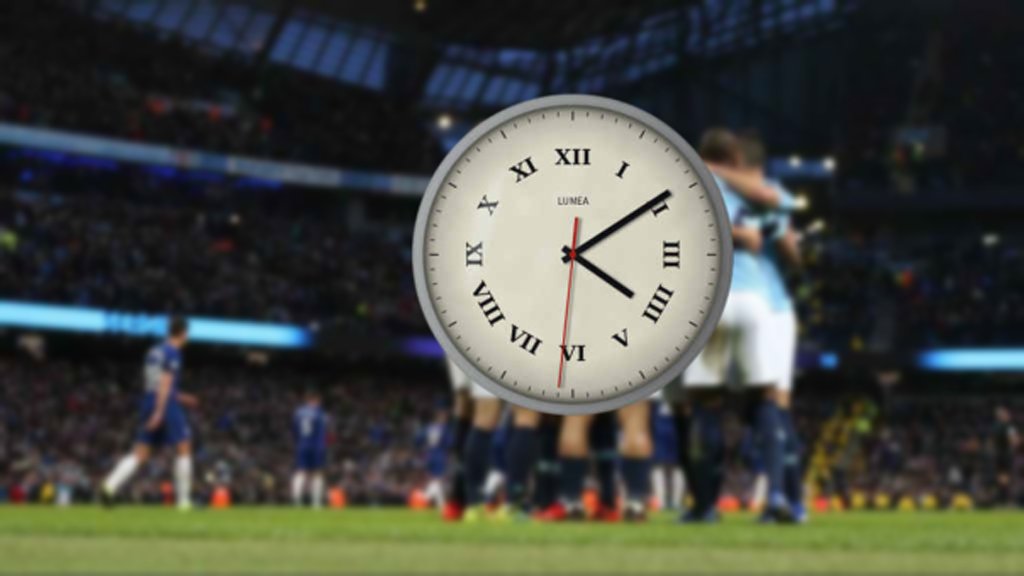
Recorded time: **4:09:31**
